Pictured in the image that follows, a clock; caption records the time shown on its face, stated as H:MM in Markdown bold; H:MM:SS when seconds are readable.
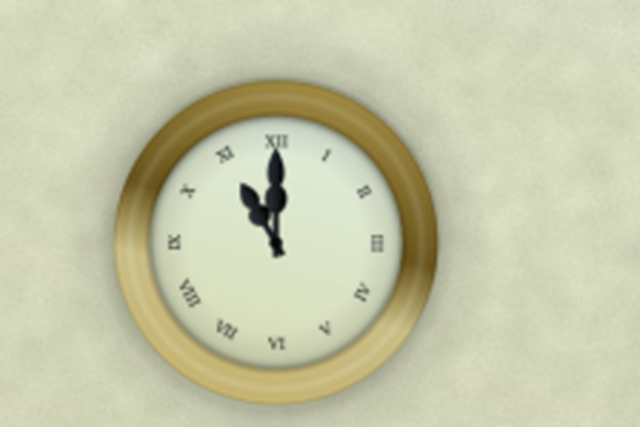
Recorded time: **11:00**
